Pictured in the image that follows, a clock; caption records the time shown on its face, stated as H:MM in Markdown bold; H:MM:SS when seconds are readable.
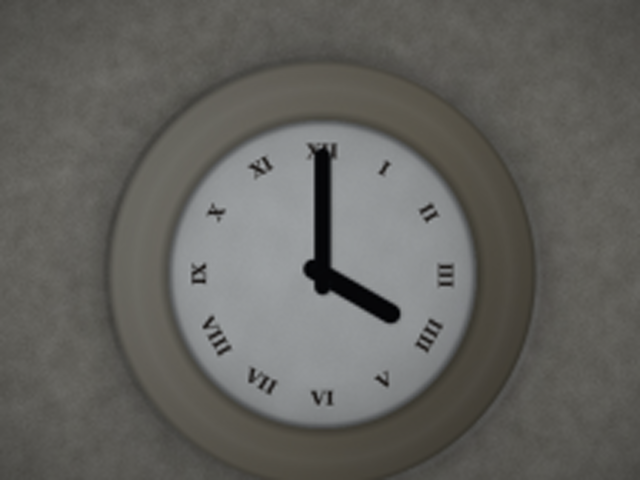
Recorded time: **4:00**
